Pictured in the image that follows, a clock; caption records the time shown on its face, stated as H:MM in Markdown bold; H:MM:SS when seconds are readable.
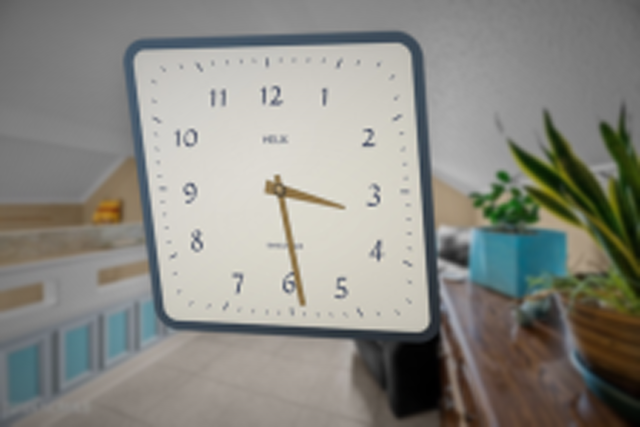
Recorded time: **3:29**
